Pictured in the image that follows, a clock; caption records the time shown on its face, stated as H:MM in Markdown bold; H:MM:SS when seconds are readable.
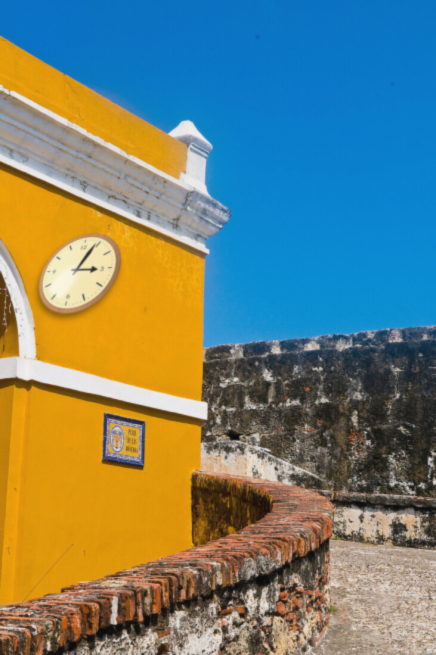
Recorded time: **3:04**
